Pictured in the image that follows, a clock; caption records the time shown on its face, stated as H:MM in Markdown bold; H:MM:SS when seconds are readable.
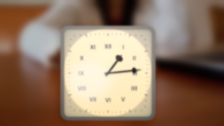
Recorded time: **1:14**
